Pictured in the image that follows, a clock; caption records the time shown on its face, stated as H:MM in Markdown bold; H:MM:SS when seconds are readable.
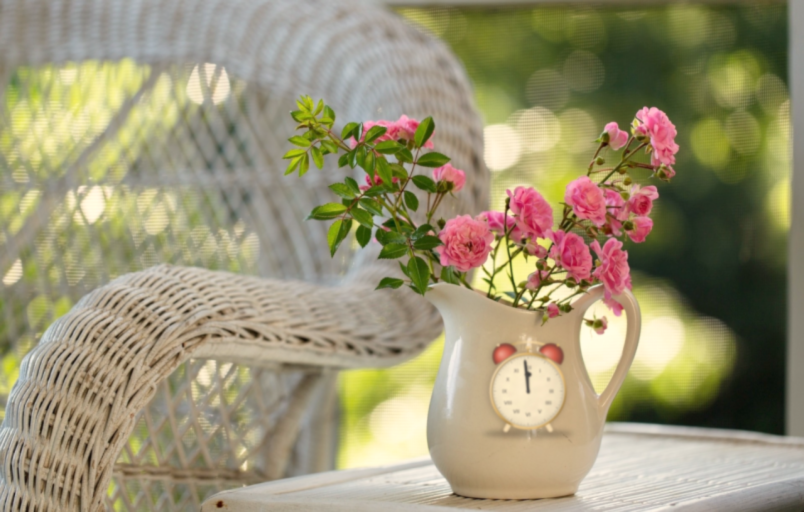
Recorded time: **11:59**
